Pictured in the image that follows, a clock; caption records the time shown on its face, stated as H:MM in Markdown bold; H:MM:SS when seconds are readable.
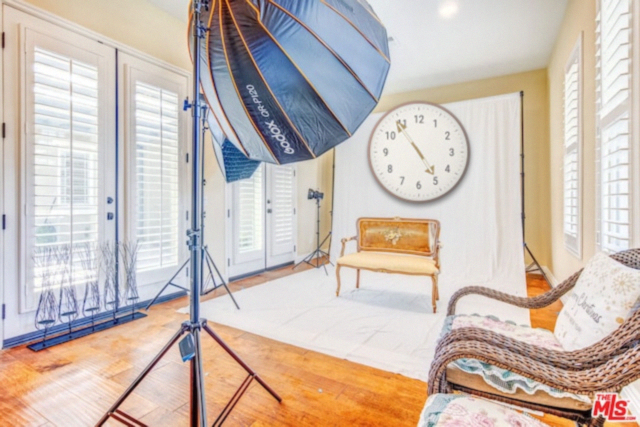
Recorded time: **4:54**
